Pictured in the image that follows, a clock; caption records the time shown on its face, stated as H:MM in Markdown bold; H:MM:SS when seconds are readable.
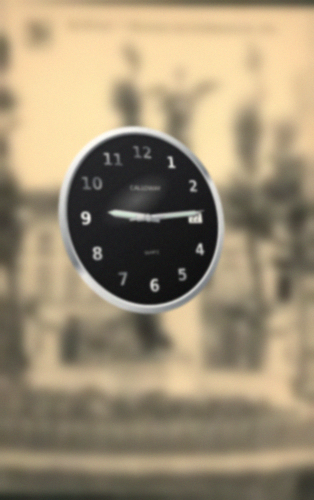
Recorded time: **9:14:14**
